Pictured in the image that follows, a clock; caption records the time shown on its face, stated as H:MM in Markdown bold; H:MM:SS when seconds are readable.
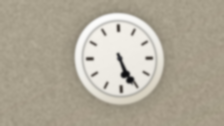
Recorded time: **5:26**
